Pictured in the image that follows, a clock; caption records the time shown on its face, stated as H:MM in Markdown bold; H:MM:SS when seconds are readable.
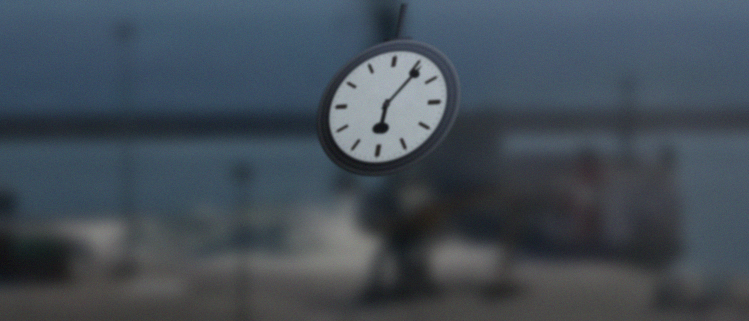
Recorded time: **6:06**
